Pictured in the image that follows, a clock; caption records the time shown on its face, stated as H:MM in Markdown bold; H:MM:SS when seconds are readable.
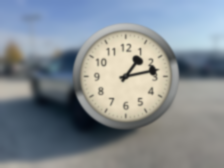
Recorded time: **1:13**
